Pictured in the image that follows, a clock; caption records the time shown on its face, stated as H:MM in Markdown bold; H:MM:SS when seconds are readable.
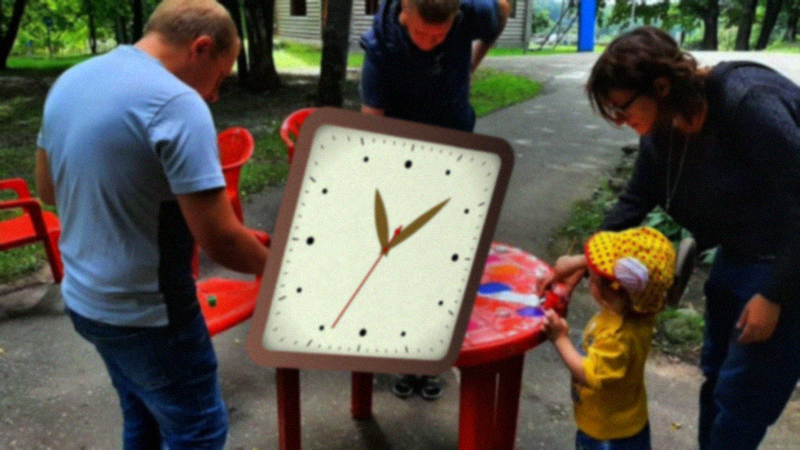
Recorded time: **11:07:34**
